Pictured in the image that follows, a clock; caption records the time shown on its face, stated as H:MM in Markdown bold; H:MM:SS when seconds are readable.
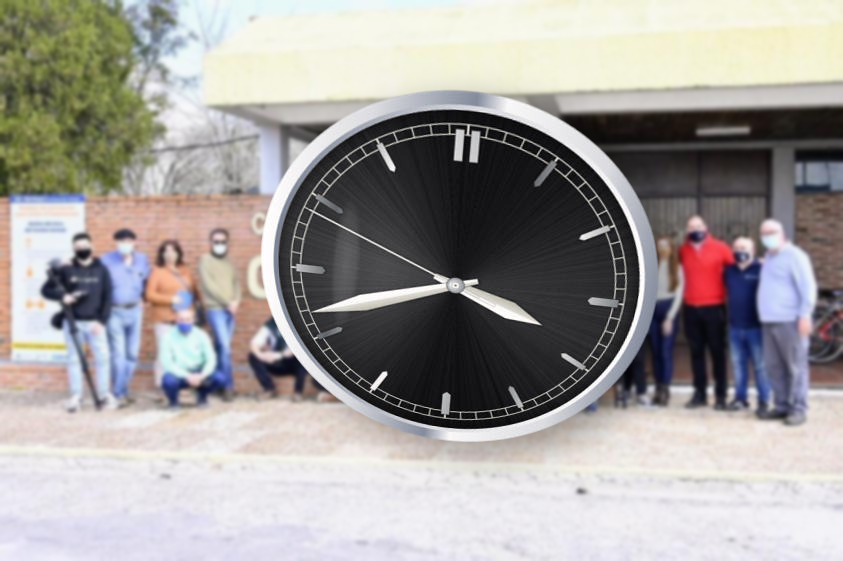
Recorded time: **3:41:49**
